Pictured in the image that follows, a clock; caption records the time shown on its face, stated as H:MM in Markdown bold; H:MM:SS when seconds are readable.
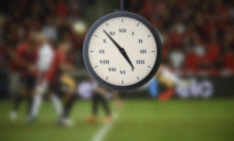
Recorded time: **4:53**
